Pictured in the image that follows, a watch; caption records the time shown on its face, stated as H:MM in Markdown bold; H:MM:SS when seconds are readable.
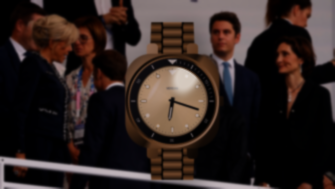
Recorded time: **6:18**
